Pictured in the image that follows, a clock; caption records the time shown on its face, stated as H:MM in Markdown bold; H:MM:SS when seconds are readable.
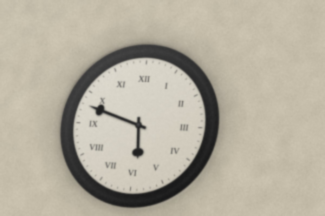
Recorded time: **5:48**
